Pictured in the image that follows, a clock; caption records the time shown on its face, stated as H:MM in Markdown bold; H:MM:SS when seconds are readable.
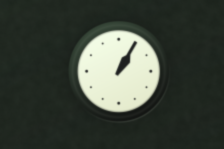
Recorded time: **1:05**
